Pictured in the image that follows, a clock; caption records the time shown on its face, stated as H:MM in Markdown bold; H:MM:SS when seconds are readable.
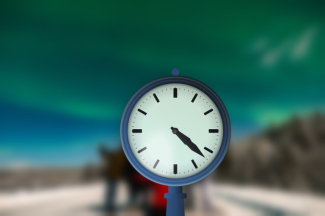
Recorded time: **4:22**
